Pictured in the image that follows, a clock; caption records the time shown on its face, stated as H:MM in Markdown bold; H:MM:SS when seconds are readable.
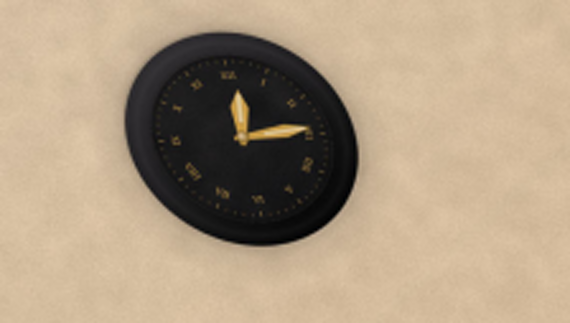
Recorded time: **12:14**
